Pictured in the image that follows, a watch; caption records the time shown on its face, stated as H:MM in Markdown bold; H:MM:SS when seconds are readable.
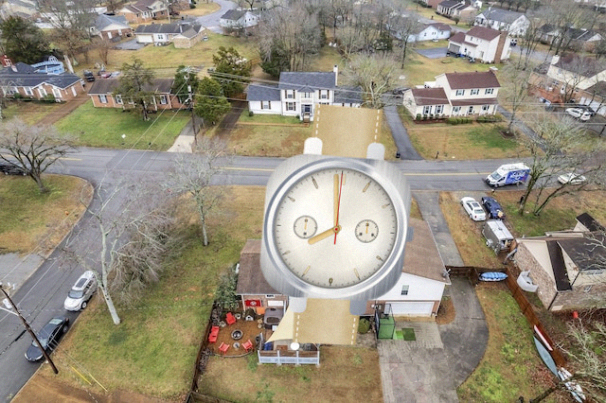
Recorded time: **7:59**
